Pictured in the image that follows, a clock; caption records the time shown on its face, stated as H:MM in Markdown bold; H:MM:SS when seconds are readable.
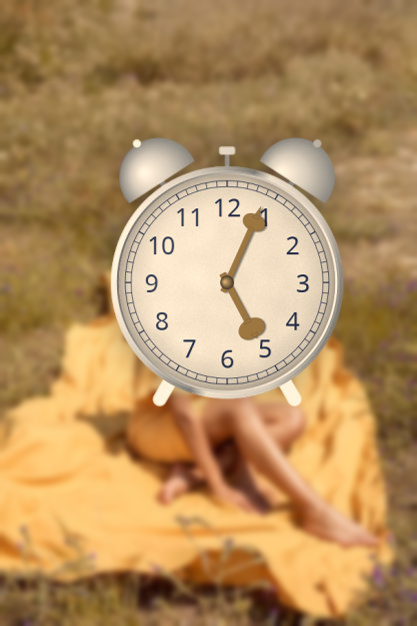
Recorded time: **5:04**
